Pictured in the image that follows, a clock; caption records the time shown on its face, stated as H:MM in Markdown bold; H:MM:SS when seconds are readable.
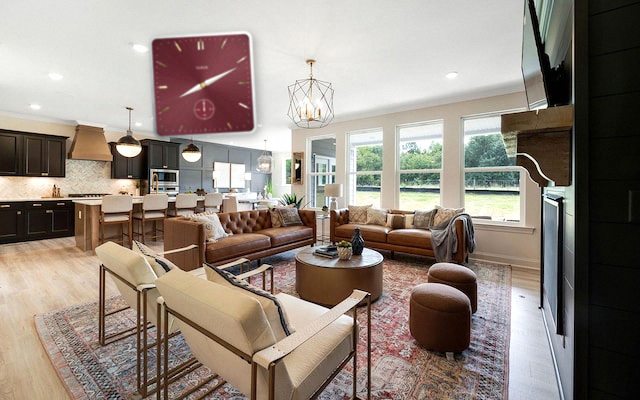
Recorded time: **8:11**
